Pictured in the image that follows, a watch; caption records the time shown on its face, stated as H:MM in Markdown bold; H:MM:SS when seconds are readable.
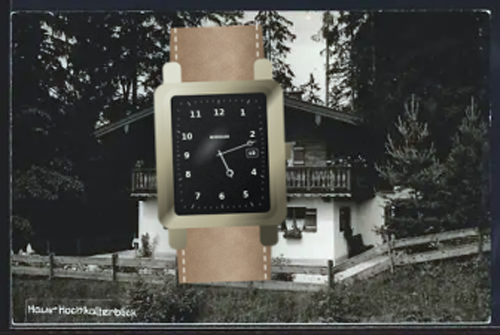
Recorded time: **5:12**
